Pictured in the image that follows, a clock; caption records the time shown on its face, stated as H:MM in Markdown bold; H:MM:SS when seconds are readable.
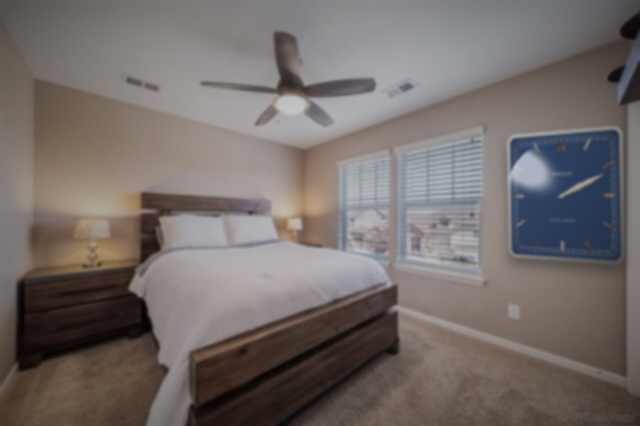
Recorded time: **2:11**
